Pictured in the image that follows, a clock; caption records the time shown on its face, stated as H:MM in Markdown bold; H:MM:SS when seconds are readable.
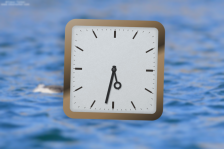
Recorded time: **5:32**
